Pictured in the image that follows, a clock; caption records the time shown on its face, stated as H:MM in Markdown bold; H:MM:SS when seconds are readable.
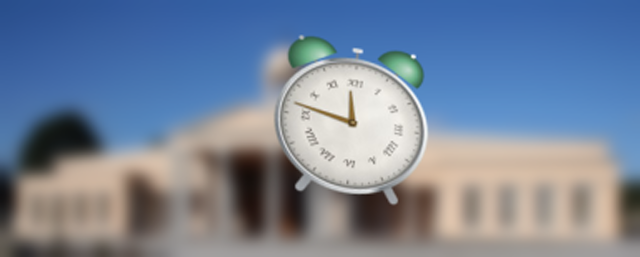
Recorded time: **11:47**
